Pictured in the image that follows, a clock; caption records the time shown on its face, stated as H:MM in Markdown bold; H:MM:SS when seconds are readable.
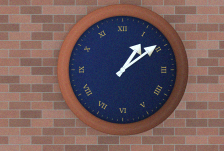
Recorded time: **1:09**
